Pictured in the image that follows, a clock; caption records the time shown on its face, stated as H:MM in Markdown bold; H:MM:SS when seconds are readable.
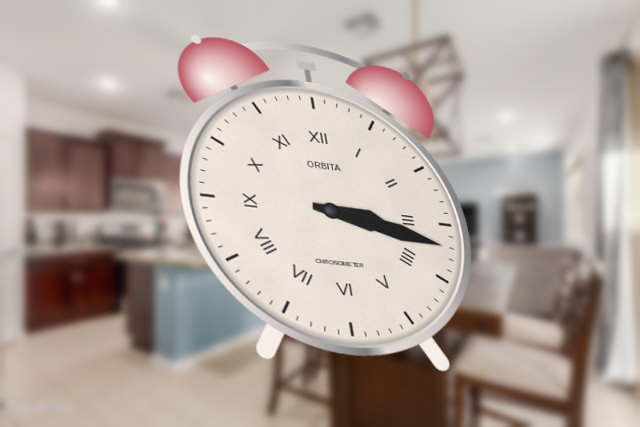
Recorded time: **3:17**
